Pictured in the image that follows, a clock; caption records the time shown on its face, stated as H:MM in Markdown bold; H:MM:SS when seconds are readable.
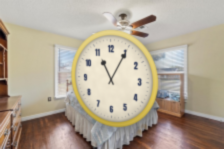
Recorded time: **11:05**
